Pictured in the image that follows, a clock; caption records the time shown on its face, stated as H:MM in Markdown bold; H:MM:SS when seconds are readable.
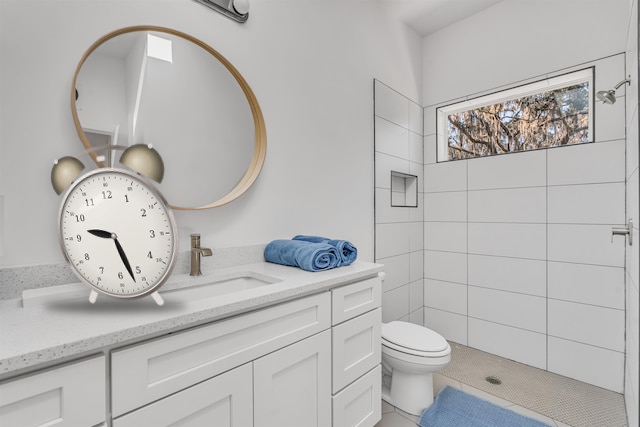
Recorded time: **9:27**
